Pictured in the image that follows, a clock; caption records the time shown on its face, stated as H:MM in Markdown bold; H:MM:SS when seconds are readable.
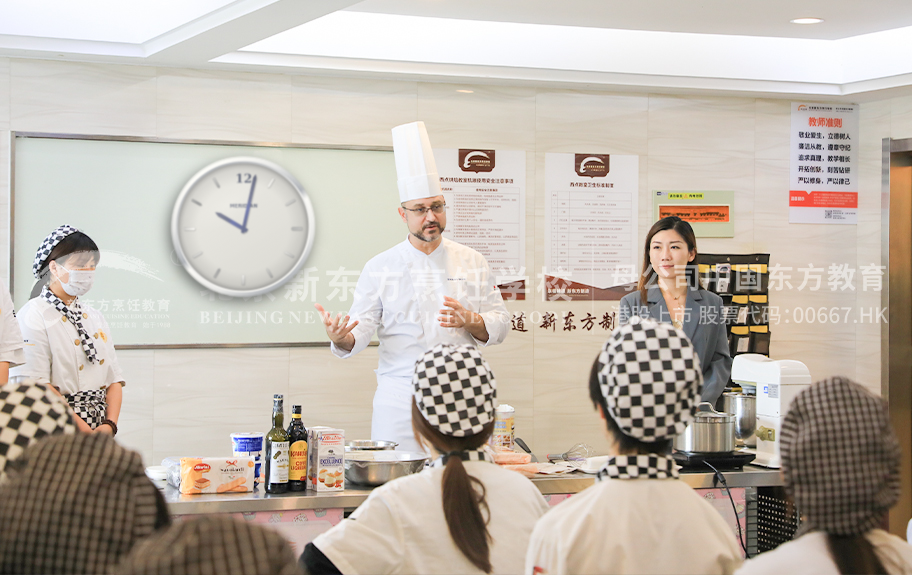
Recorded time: **10:02**
